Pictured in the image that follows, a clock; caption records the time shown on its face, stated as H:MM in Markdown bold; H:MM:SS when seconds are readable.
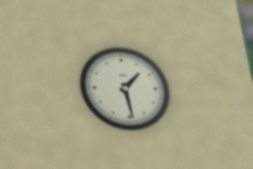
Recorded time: **1:29**
